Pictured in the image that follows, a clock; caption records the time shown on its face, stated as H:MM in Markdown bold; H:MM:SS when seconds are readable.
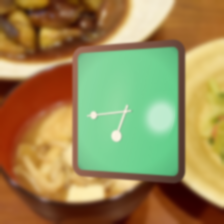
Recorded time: **6:44**
